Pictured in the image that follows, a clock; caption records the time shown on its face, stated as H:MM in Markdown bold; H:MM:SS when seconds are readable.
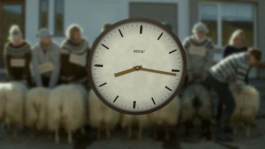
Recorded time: **8:16**
